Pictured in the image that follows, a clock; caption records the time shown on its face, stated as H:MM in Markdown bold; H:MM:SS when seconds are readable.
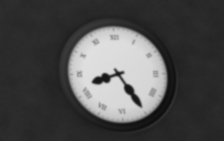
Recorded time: **8:25**
